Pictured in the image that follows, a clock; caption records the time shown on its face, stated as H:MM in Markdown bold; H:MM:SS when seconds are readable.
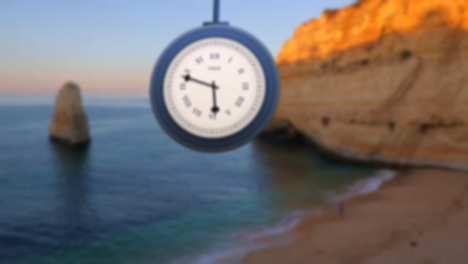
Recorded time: **5:48**
